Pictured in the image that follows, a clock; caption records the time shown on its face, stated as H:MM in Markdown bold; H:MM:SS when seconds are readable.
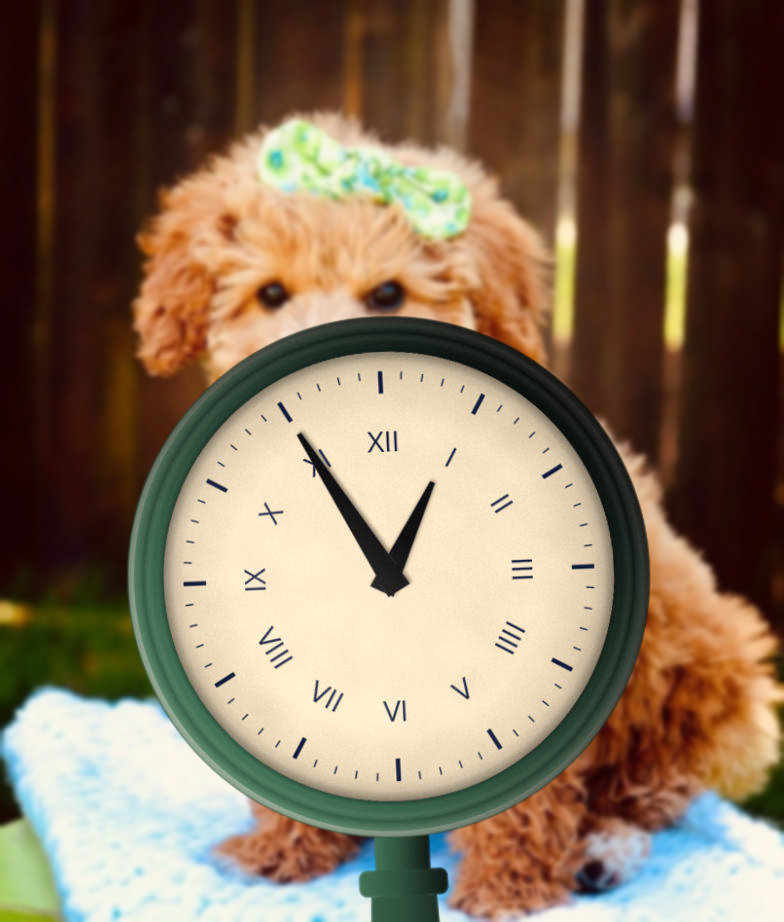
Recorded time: **12:55**
